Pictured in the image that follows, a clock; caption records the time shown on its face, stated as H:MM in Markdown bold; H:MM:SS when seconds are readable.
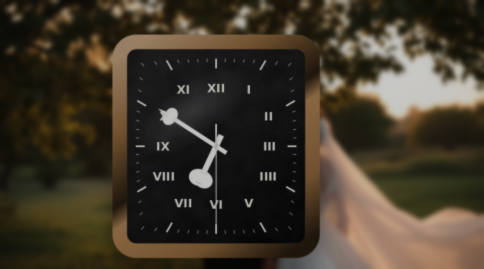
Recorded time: **6:50:30**
